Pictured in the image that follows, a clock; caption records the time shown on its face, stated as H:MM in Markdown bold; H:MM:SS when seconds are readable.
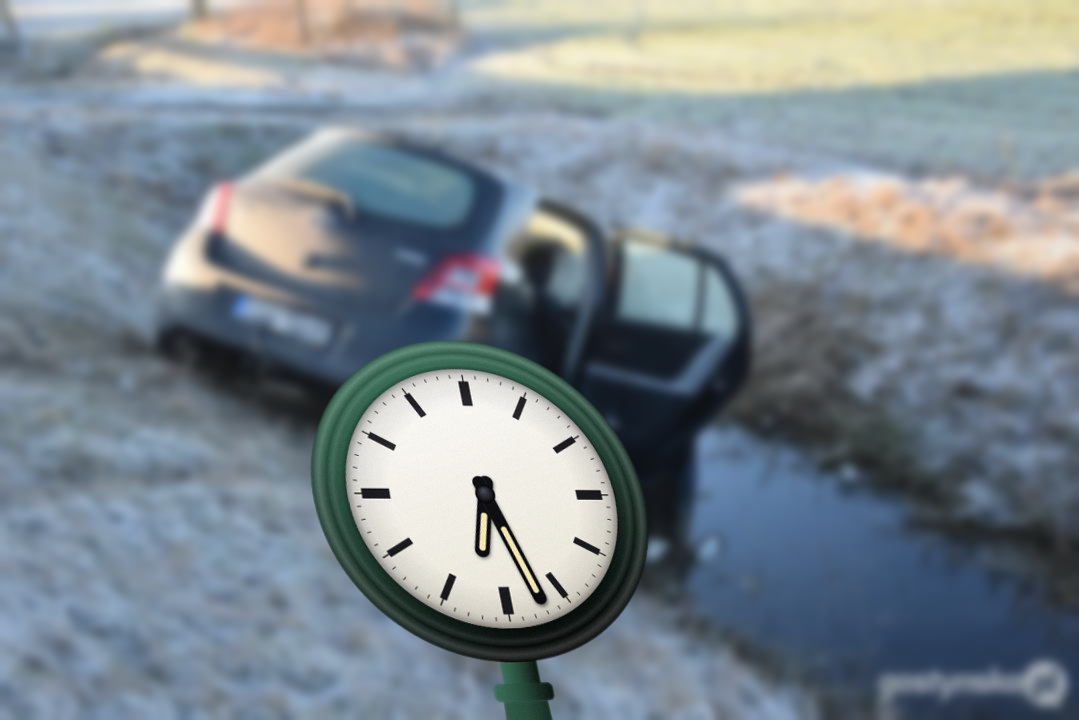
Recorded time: **6:27**
